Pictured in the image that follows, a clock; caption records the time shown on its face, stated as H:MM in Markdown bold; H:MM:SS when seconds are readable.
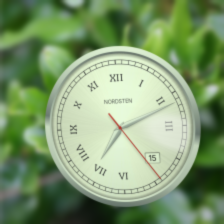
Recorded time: **7:11:24**
